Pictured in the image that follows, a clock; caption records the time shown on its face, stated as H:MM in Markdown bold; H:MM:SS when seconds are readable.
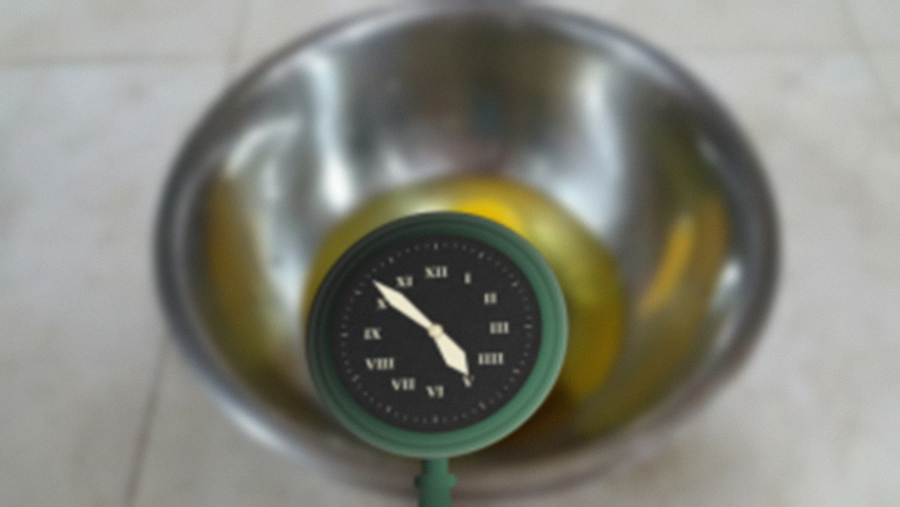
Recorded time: **4:52**
